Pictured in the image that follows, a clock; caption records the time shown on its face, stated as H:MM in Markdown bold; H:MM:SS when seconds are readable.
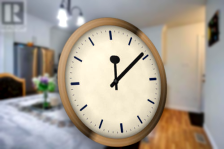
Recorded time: **12:09**
